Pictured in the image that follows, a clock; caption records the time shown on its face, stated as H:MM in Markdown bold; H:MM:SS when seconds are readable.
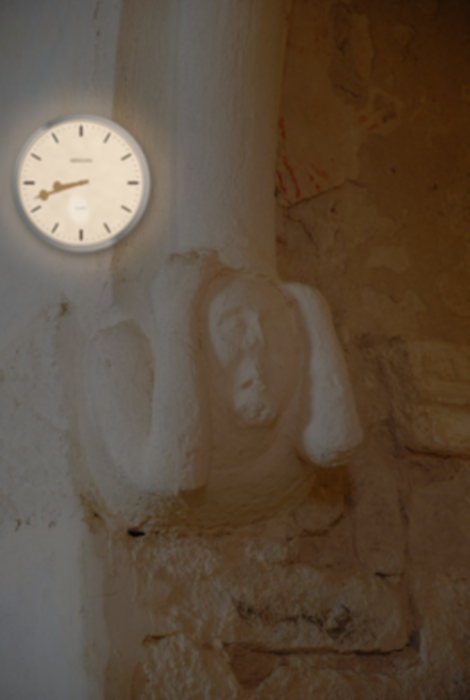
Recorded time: **8:42**
